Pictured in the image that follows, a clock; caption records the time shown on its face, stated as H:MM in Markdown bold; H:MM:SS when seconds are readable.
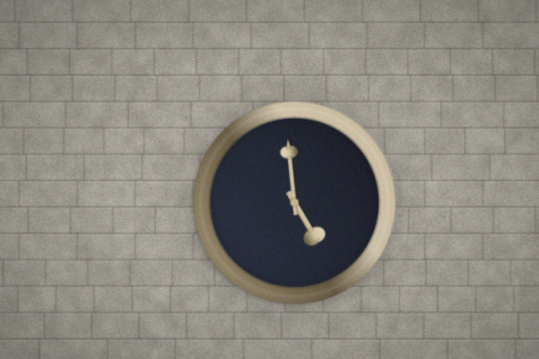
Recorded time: **4:59**
